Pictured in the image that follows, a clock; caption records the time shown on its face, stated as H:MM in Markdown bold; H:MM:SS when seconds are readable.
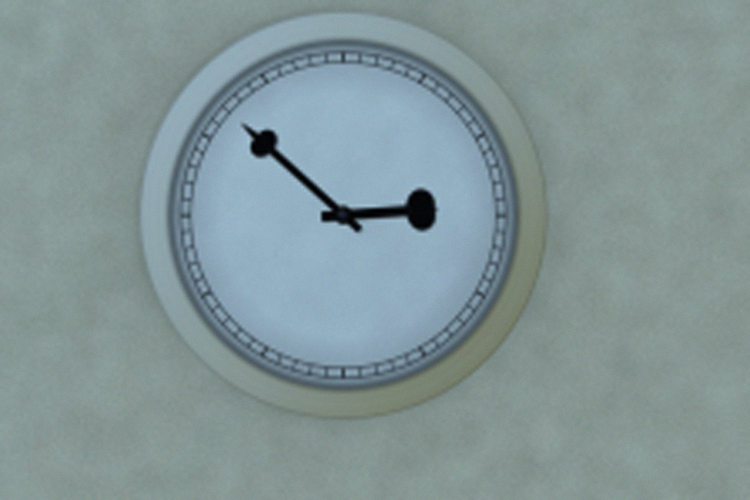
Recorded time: **2:52**
